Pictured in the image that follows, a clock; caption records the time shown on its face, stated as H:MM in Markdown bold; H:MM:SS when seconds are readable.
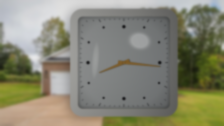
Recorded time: **8:16**
